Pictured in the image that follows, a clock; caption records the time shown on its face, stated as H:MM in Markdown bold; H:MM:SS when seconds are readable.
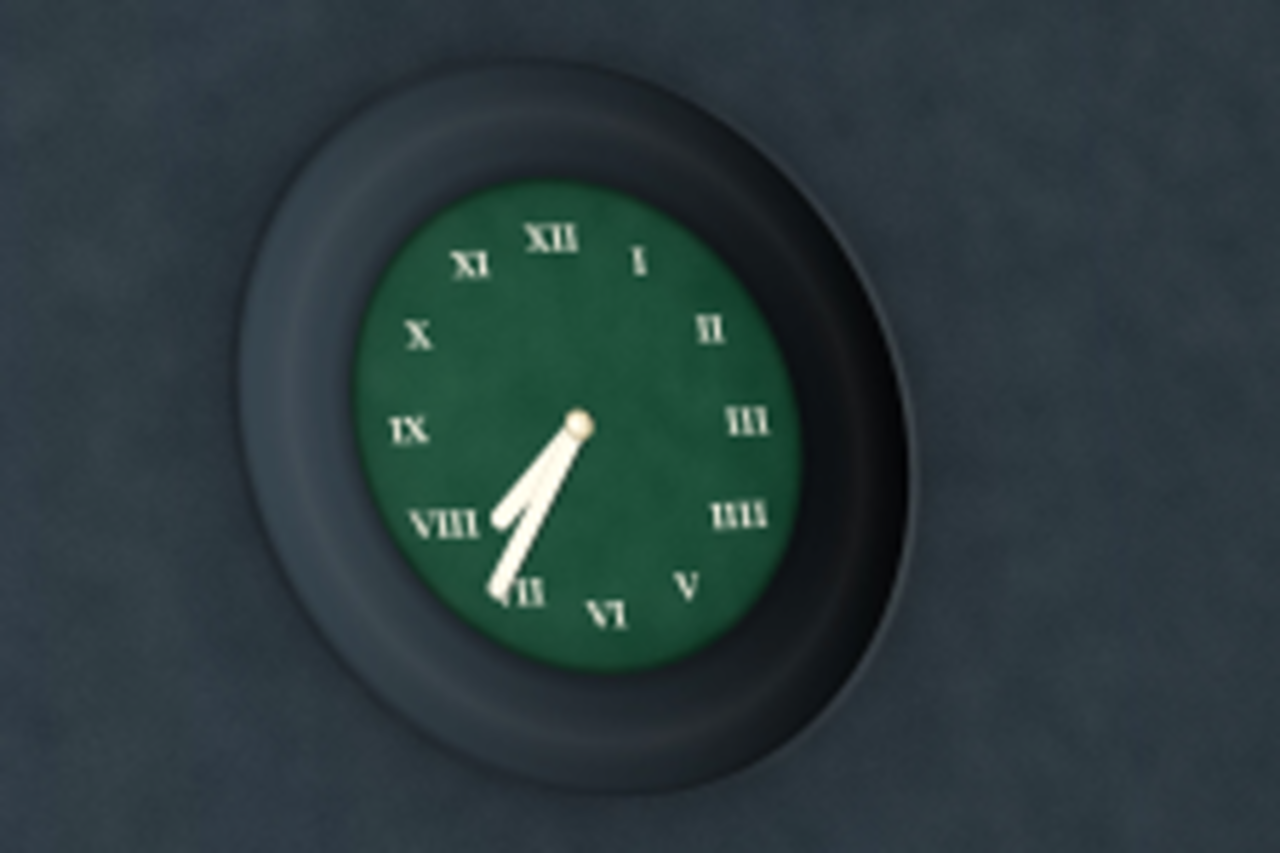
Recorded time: **7:36**
